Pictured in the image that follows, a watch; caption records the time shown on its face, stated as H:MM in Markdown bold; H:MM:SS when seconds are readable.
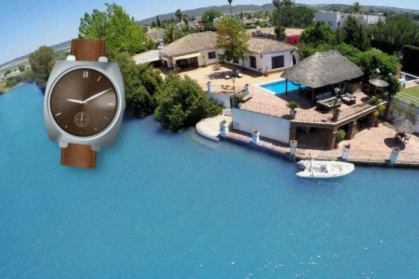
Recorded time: **9:10**
